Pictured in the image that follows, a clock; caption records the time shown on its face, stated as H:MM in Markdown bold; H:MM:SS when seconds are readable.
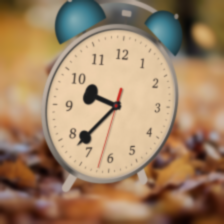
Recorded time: **9:37:32**
